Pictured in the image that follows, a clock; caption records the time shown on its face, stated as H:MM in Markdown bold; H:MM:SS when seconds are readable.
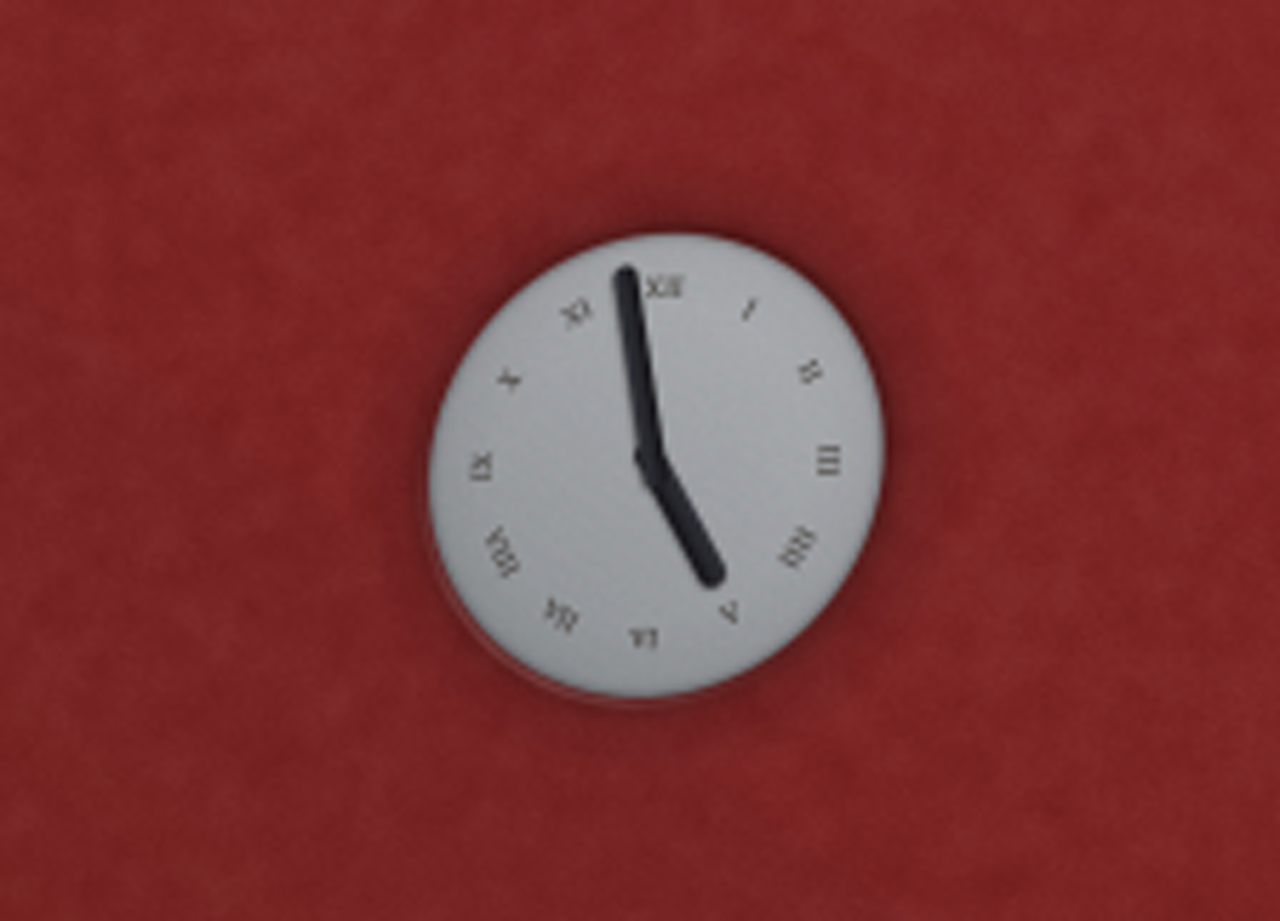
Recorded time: **4:58**
